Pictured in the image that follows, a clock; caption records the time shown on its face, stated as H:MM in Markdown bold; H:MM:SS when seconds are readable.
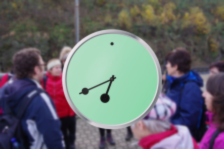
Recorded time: **6:41**
